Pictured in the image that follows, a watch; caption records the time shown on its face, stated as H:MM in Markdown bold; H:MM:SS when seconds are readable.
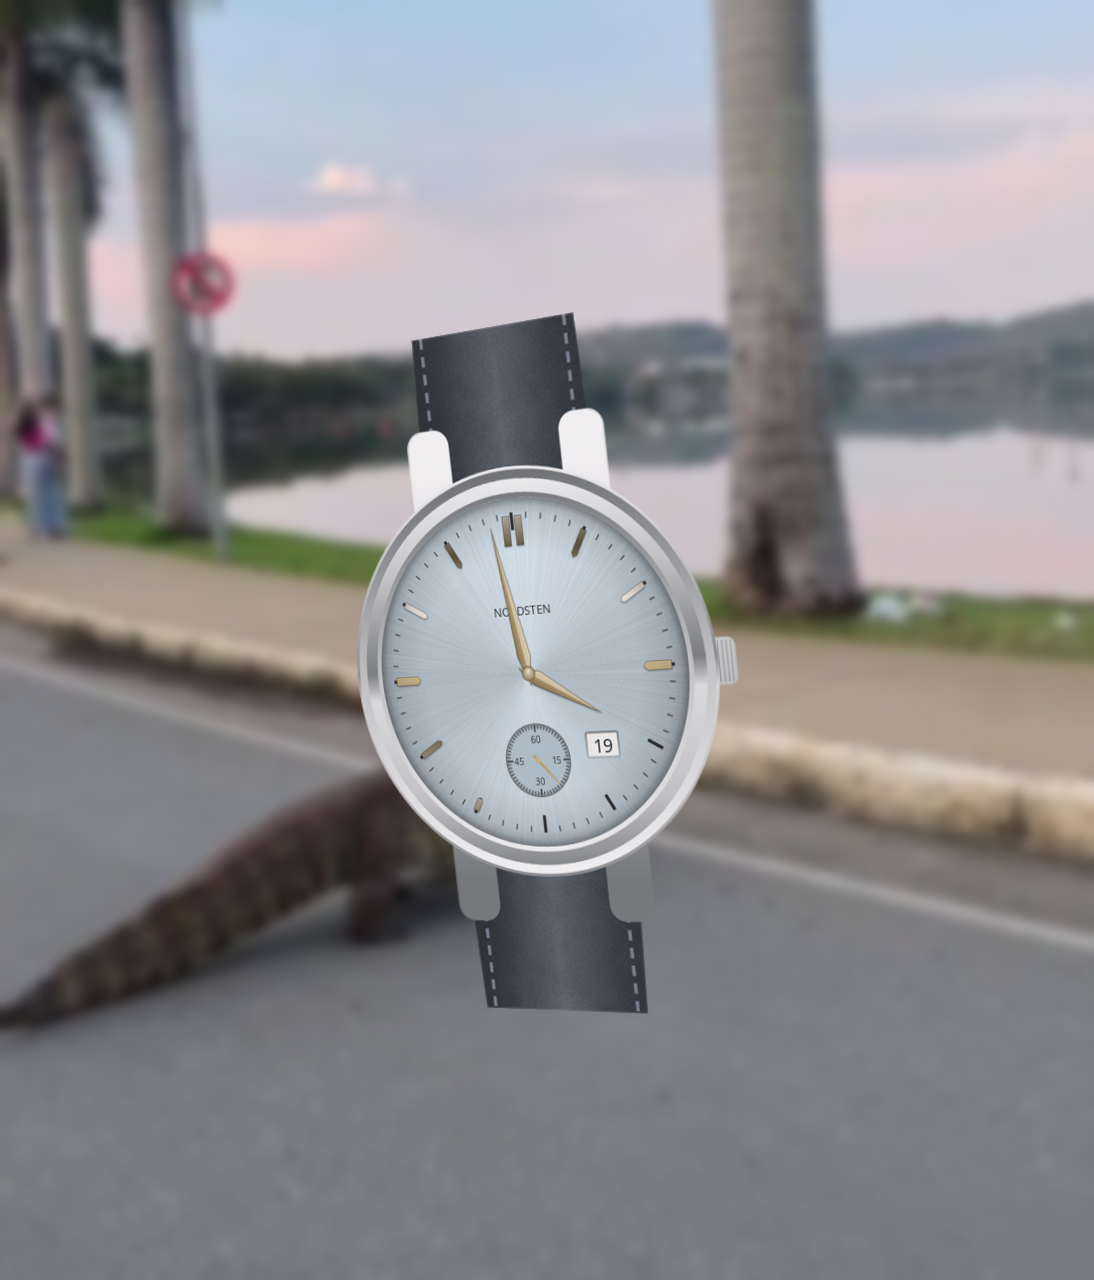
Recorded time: **3:58:23**
